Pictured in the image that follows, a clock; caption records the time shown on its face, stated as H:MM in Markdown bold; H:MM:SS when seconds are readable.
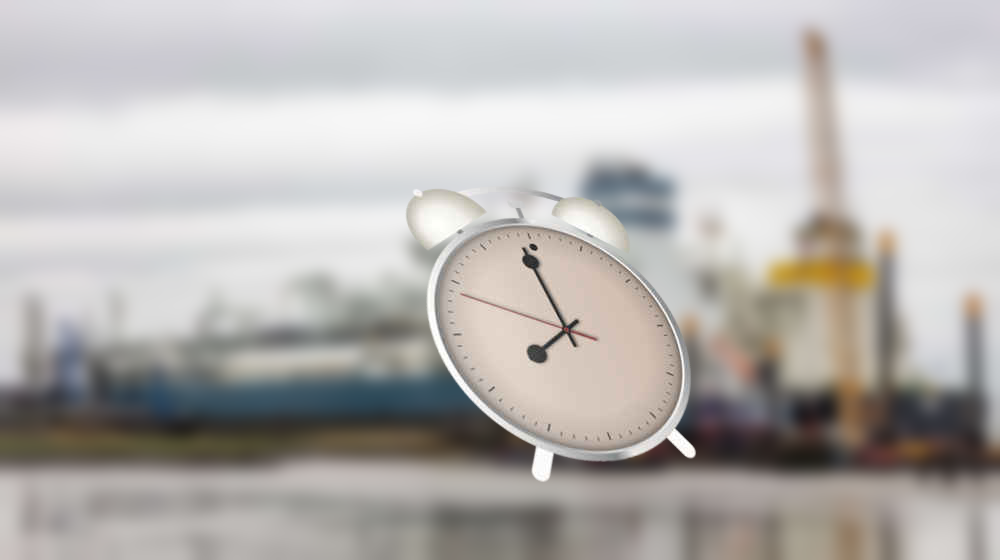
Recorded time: **7:58:49**
